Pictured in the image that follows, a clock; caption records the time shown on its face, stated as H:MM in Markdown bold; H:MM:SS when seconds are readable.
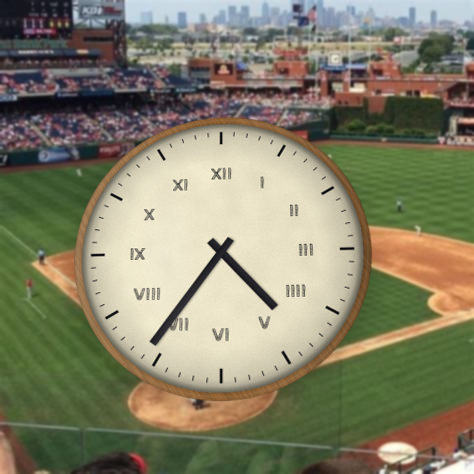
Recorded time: **4:36**
